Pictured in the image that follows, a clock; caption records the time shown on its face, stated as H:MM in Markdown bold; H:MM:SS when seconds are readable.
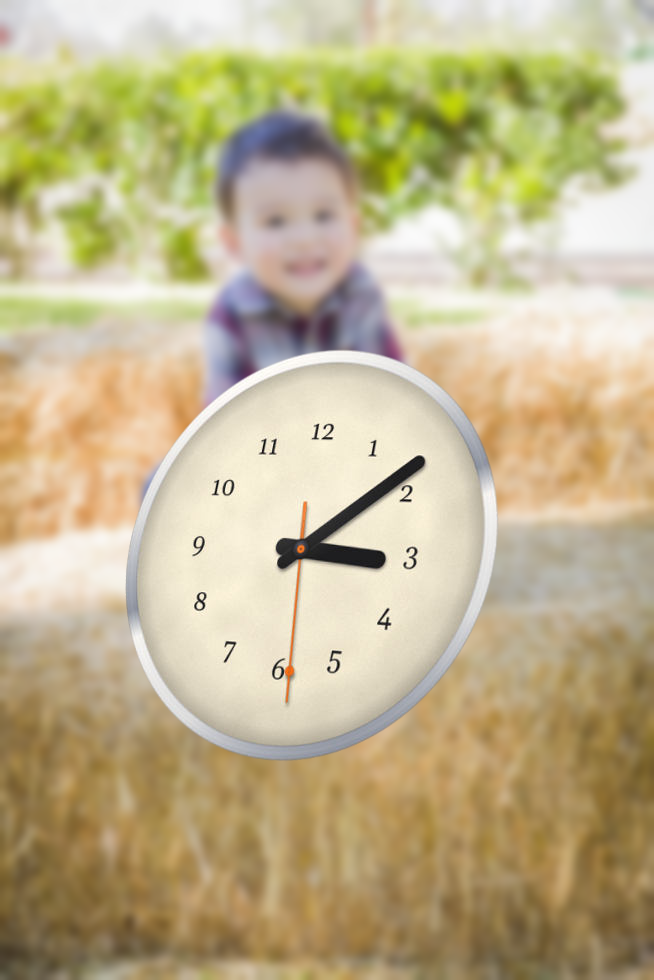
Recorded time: **3:08:29**
